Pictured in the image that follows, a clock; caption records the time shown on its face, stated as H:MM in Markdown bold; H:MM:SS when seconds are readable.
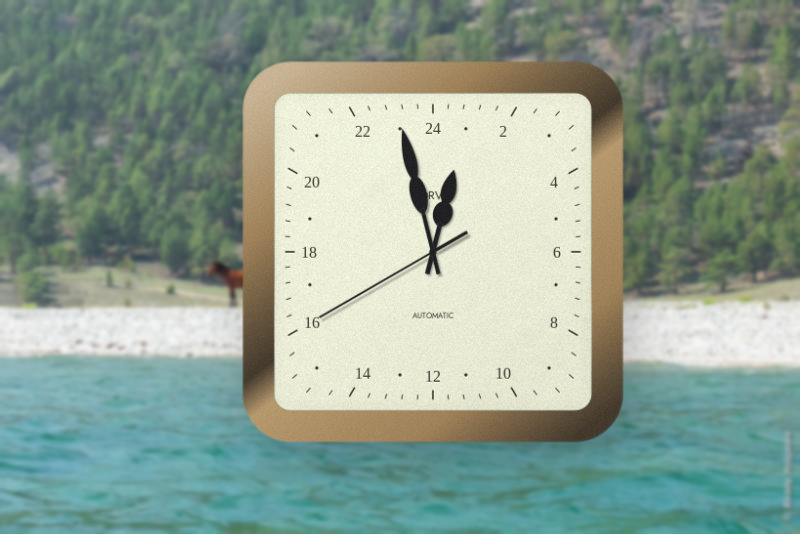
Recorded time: **0:57:40**
